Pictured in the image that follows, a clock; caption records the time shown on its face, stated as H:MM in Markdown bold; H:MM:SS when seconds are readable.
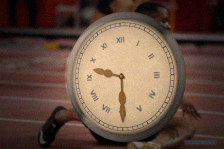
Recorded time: **9:30**
